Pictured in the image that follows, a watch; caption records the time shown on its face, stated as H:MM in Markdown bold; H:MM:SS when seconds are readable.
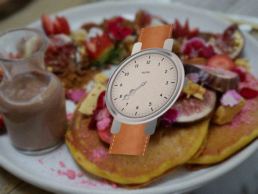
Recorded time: **7:38**
